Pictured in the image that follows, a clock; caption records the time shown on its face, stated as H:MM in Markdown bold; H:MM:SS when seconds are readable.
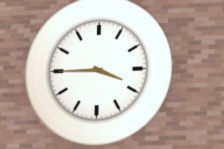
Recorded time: **3:45**
